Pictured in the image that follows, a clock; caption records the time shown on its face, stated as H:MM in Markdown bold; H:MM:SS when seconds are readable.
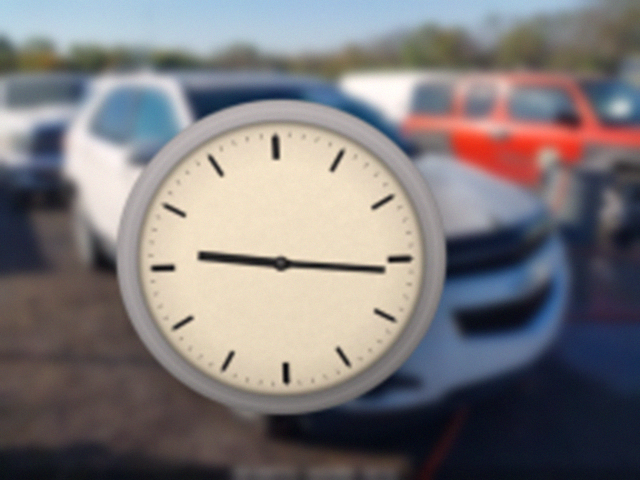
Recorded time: **9:16**
